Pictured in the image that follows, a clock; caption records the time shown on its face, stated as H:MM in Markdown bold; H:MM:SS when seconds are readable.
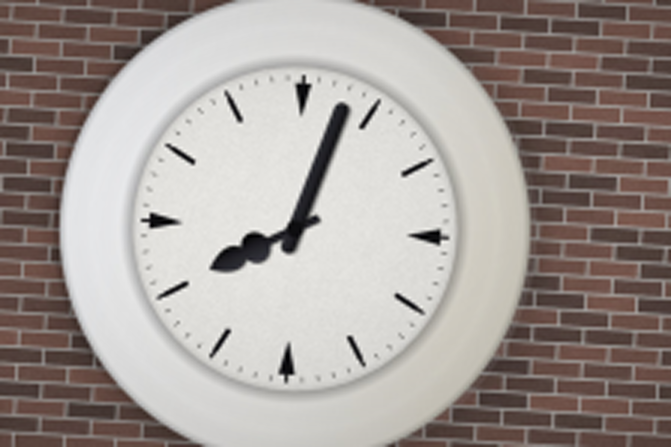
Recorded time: **8:03**
